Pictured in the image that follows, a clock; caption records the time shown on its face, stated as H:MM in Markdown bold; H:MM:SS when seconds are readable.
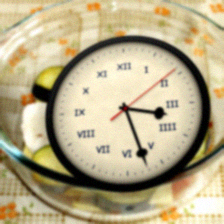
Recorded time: **3:27:09**
